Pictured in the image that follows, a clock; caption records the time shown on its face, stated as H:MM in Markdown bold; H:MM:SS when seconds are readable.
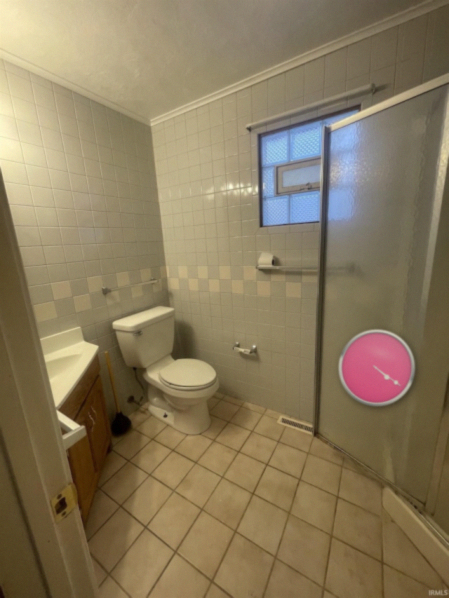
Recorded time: **4:21**
